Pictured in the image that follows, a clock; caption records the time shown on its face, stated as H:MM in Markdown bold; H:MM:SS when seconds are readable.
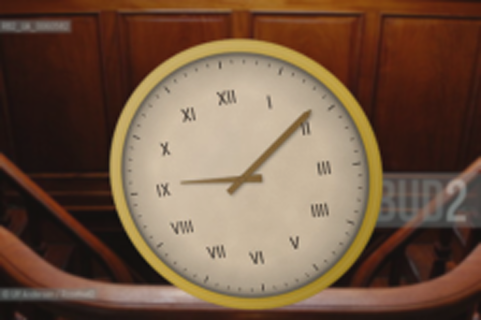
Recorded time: **9:09**
